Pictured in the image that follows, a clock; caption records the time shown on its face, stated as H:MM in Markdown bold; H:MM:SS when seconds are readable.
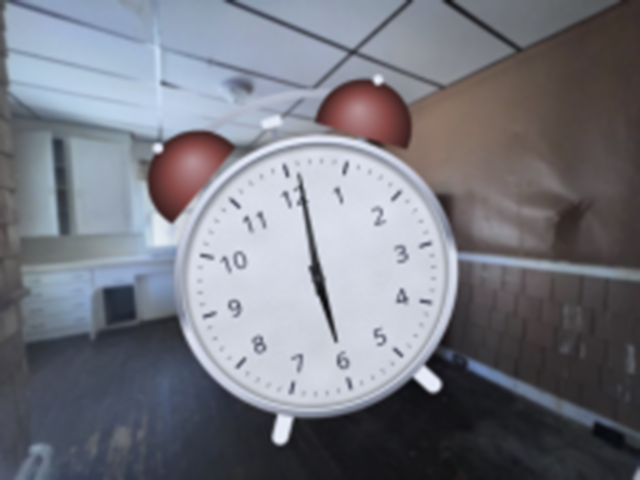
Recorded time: **6:01**
